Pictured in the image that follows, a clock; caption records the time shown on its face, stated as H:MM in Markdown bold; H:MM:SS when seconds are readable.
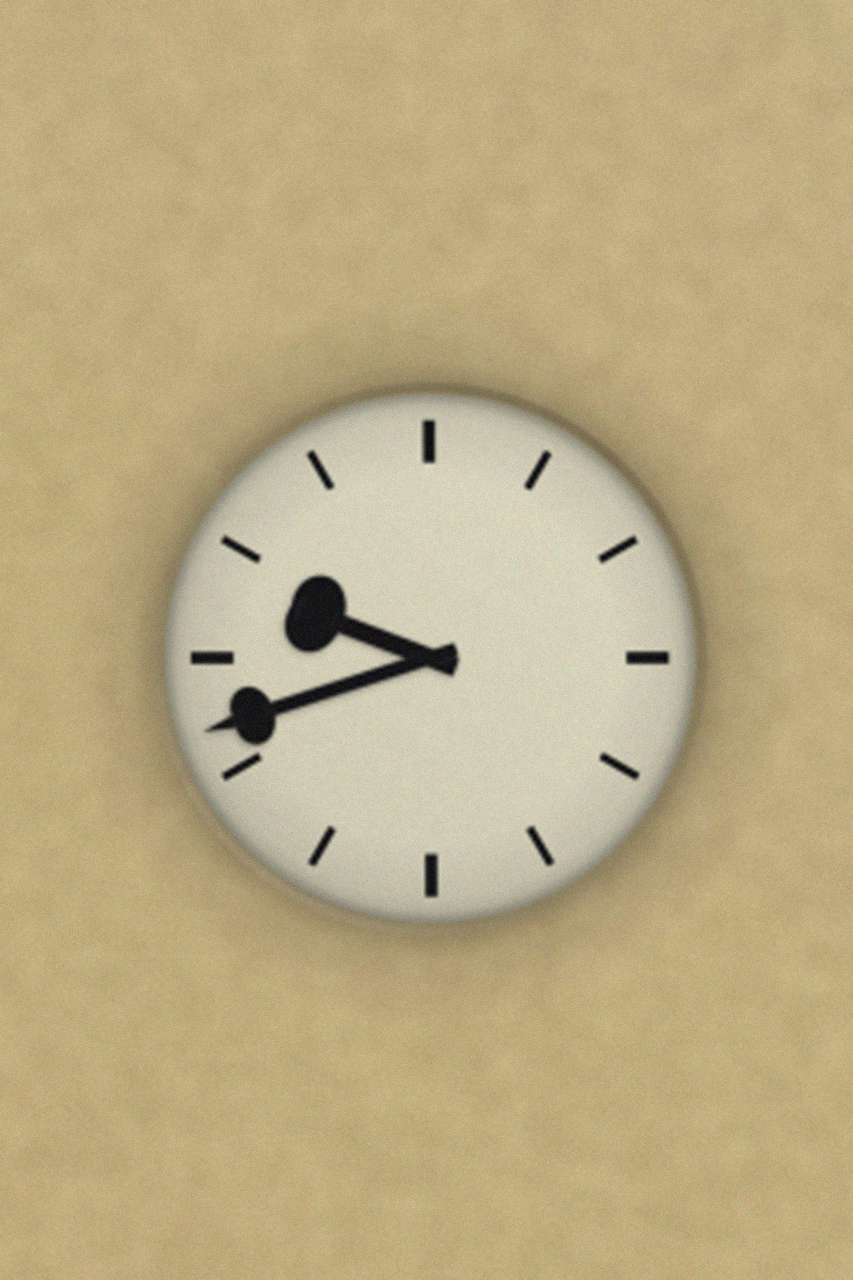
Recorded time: **9:42**
